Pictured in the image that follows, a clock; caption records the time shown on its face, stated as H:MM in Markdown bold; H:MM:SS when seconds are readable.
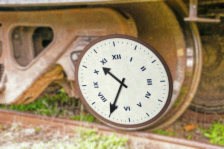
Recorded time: **10:35**
